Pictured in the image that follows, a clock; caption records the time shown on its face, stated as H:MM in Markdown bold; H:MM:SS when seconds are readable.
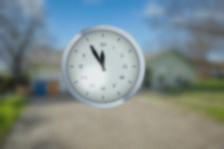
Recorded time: **11:55**
